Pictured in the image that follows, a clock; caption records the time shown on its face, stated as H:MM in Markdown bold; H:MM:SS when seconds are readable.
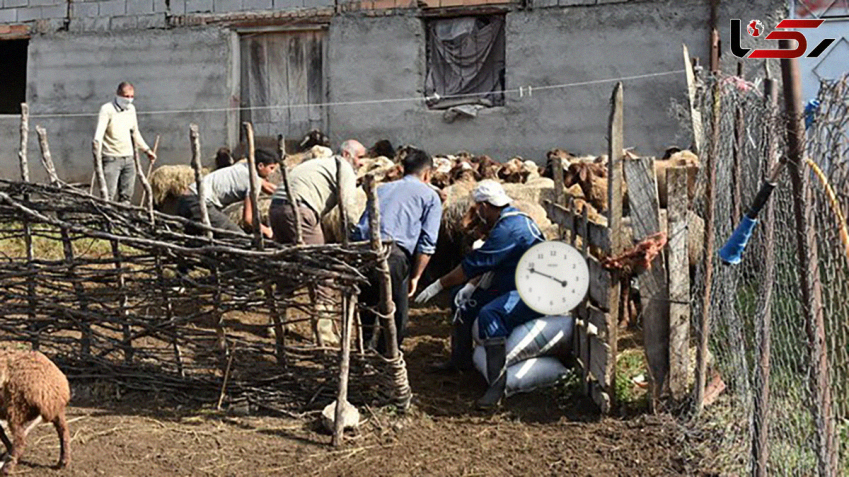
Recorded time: **3:48**
